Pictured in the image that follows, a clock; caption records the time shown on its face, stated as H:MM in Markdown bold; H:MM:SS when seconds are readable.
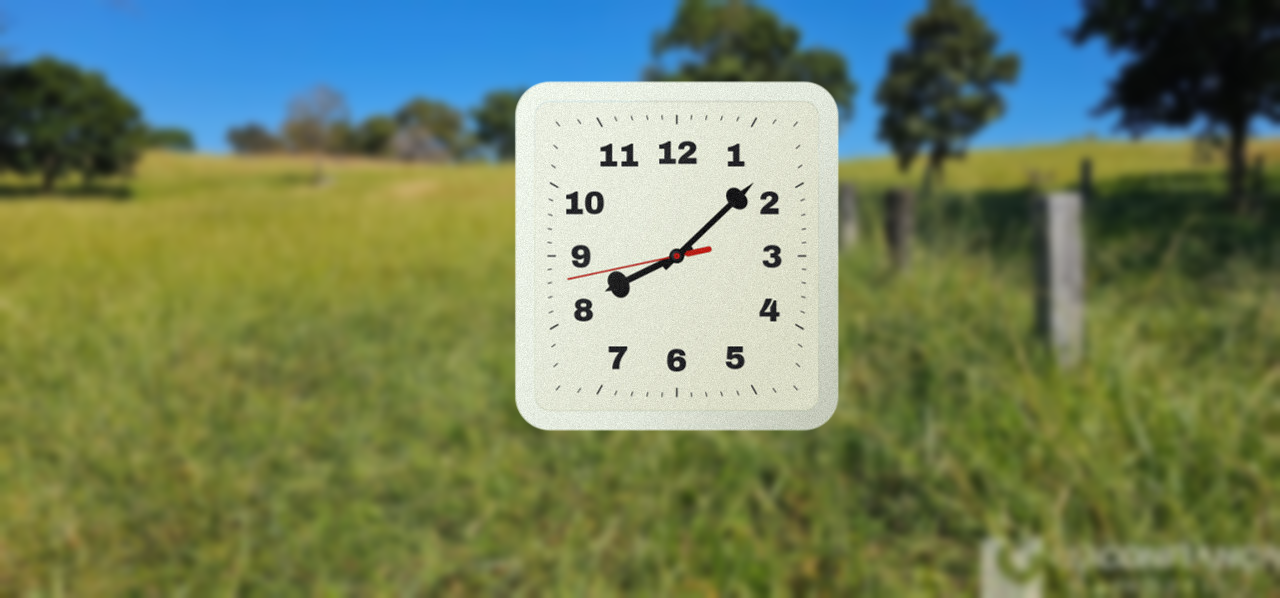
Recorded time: **8:07:43**
